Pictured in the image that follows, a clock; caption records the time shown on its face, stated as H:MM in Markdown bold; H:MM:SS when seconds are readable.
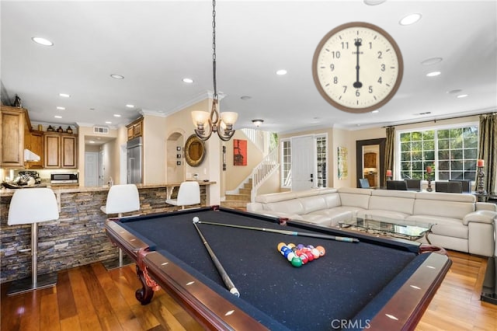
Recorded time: **6:00**
